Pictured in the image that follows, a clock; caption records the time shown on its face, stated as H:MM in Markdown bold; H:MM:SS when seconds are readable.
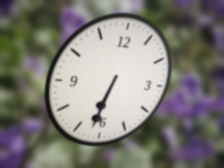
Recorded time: **6:32**
